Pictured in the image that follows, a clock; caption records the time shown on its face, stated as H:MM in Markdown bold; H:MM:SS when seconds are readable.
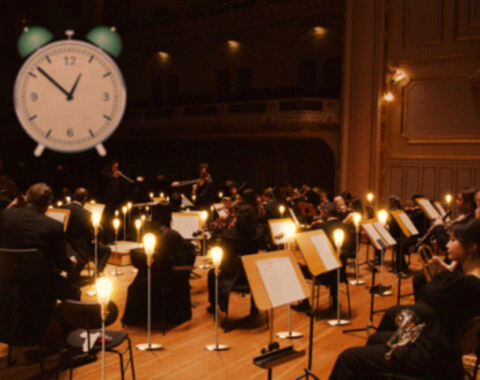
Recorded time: **12:52**
